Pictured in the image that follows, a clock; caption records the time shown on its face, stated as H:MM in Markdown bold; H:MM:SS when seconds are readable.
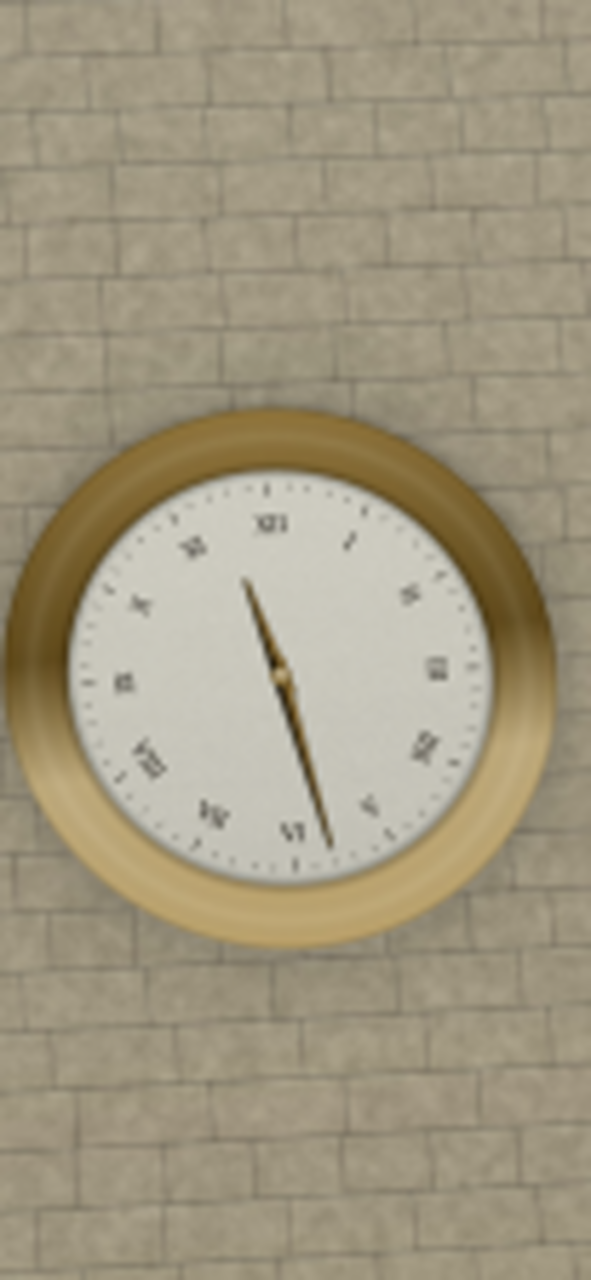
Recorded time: **11:28**
